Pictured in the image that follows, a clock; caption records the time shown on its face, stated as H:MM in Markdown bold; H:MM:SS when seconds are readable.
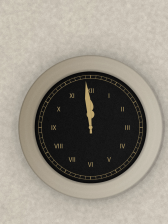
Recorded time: **11:59**
